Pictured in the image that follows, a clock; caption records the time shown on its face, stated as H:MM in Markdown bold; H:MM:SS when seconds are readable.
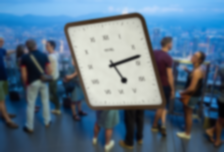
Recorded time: **5:13**
